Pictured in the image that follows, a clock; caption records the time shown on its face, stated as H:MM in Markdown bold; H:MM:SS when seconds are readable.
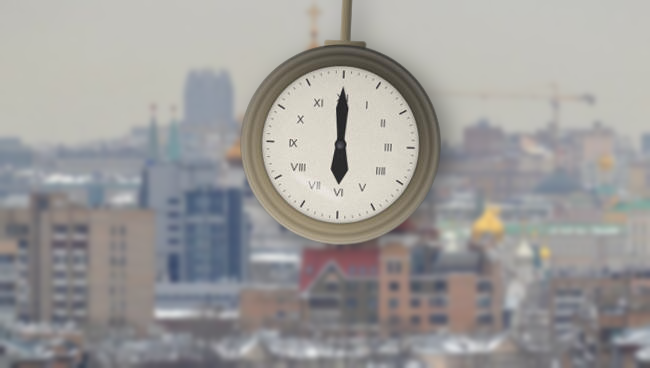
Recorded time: **6:00**
